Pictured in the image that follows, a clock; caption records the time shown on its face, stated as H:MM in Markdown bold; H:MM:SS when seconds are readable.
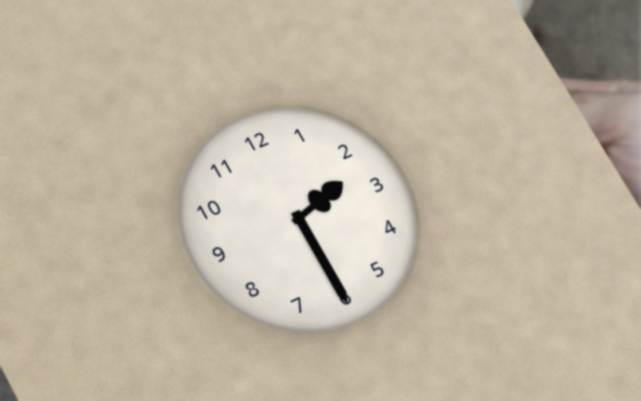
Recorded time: **2:30**
